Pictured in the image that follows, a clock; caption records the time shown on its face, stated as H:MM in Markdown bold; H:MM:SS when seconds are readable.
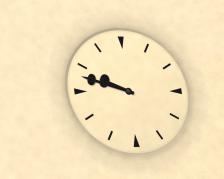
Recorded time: **9:48**
